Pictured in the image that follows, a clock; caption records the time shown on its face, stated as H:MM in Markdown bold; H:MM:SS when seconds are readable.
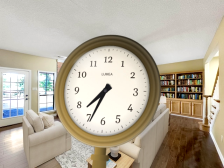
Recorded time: **7:34**
